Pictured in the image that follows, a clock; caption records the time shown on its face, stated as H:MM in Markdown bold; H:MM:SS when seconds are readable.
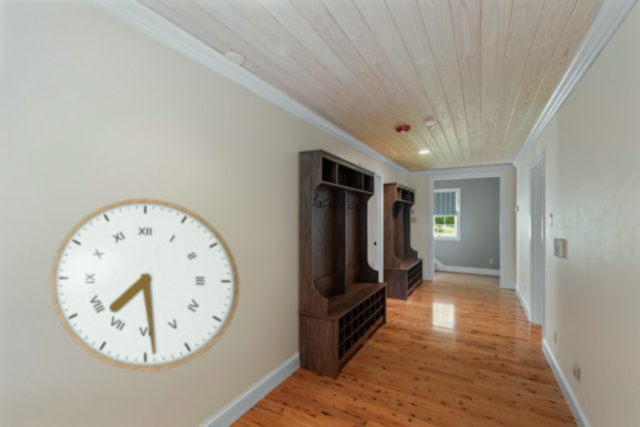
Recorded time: **7:29**
